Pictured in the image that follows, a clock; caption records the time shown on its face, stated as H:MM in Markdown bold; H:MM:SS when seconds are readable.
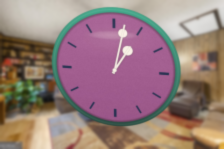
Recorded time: **1:02**
